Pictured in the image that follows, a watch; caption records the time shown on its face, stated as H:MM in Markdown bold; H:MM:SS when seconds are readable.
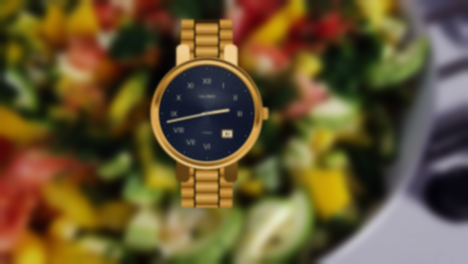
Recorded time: **2:43**
